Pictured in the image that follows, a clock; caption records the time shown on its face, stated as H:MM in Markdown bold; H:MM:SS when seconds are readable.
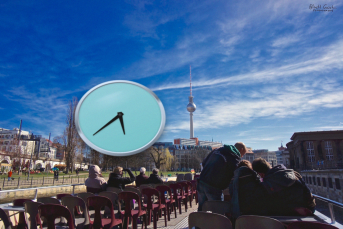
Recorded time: **5:38**
